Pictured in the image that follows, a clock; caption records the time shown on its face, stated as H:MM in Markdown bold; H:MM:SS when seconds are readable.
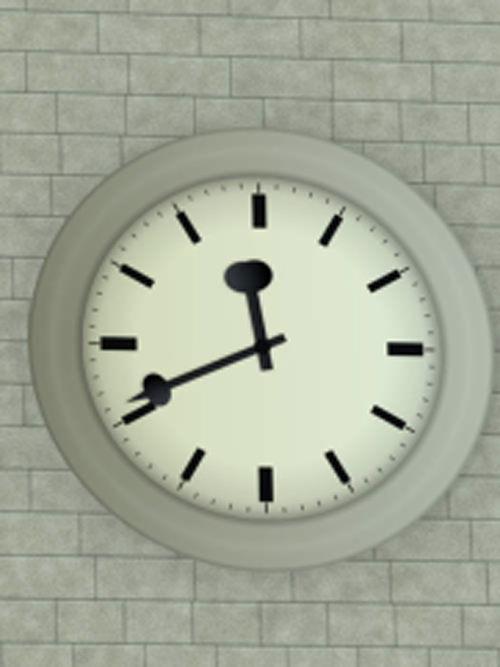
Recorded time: **11:41**
